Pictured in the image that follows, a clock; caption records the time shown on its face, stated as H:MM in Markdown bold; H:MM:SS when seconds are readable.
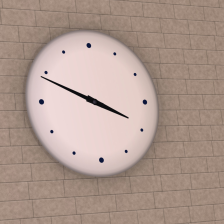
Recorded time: **3:49**
